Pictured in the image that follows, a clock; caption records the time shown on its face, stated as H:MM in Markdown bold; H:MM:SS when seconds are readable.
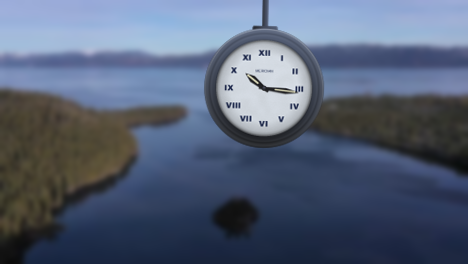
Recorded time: **10:16**
